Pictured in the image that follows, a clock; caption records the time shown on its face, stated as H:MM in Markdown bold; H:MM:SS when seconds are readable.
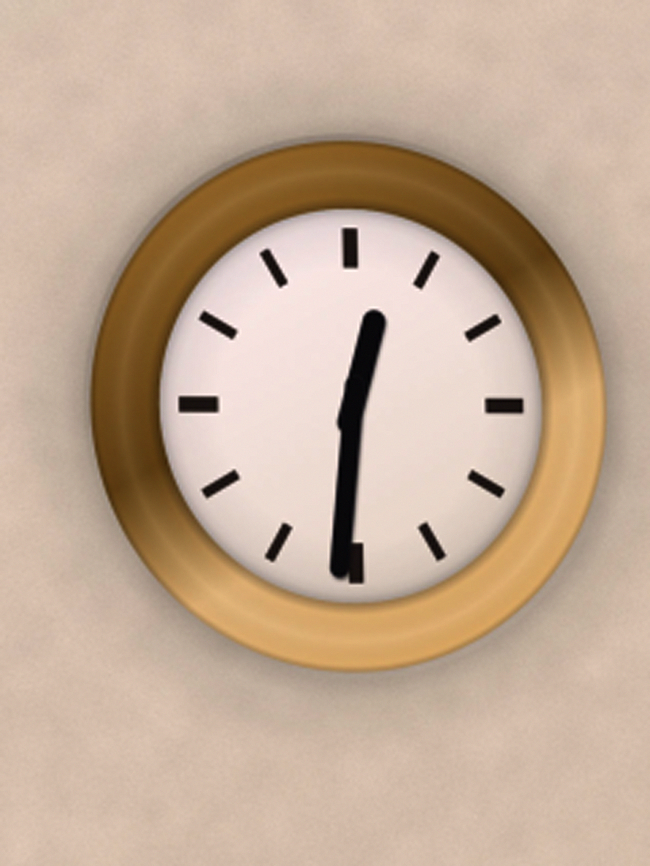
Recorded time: **12:31**
